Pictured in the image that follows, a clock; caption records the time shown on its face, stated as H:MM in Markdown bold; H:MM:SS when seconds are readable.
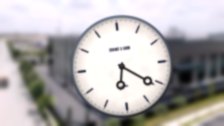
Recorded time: **6:21**
